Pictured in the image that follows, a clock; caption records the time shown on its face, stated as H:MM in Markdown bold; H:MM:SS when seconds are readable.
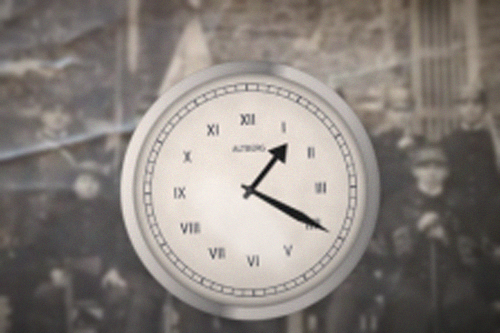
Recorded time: **1:20**
